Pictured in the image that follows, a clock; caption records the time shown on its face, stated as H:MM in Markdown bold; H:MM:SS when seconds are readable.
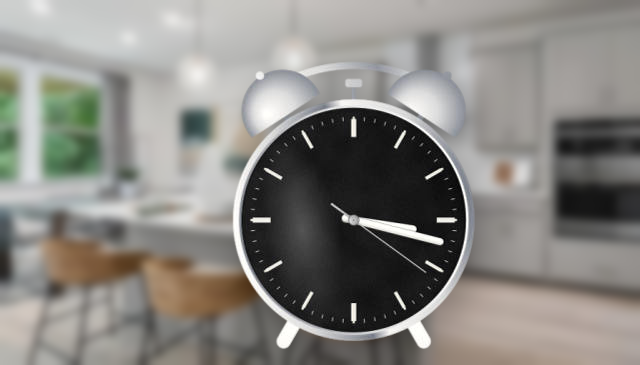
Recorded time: **3:17:21**
